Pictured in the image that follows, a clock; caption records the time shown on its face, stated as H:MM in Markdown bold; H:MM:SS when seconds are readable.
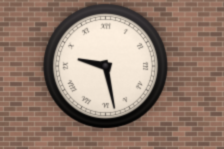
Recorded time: **9:28**
